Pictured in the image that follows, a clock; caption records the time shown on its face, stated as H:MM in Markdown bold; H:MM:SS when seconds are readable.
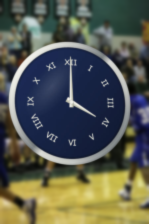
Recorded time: **4:00**
